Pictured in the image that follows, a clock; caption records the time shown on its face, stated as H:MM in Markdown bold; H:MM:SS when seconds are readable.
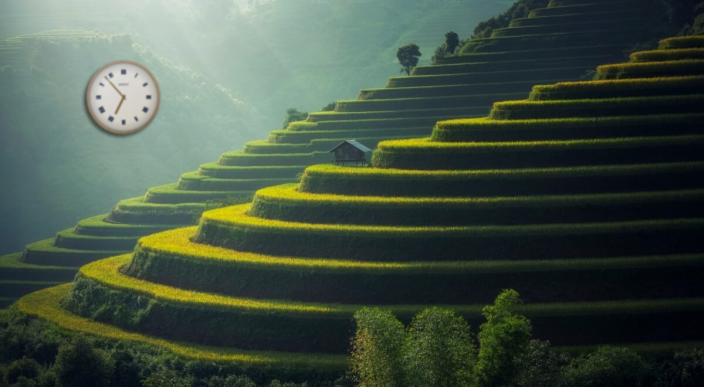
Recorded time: **6:53**
